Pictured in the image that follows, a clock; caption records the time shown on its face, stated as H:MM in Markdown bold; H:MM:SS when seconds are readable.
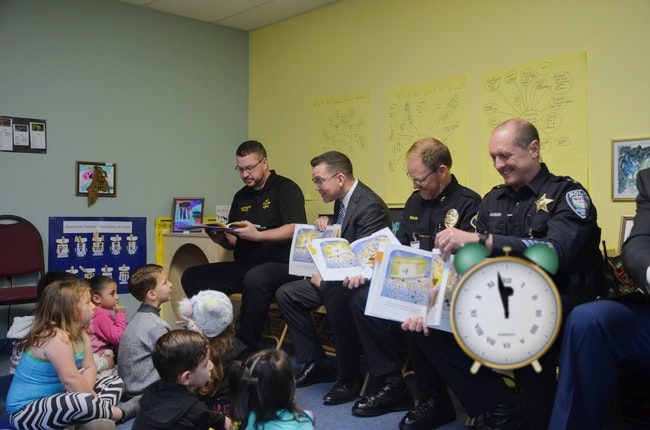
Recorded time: **11:58**
